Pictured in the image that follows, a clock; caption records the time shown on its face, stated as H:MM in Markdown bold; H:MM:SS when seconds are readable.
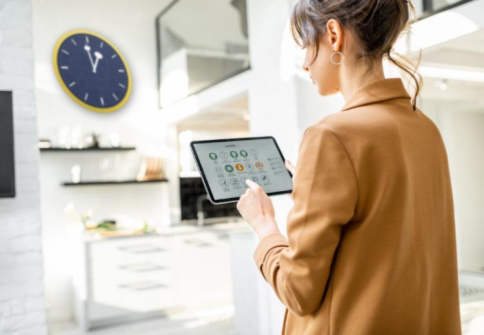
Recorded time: **12:59**
